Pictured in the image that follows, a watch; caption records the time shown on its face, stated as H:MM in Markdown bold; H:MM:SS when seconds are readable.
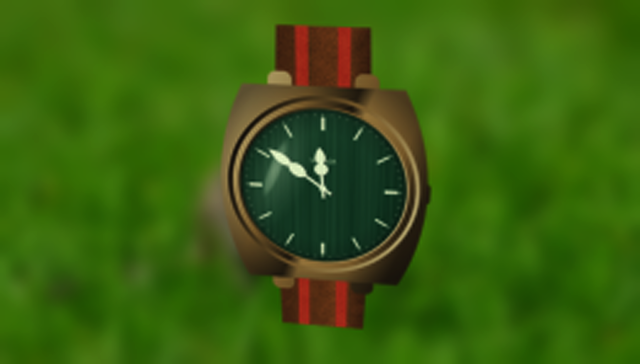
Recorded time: **11:51**
